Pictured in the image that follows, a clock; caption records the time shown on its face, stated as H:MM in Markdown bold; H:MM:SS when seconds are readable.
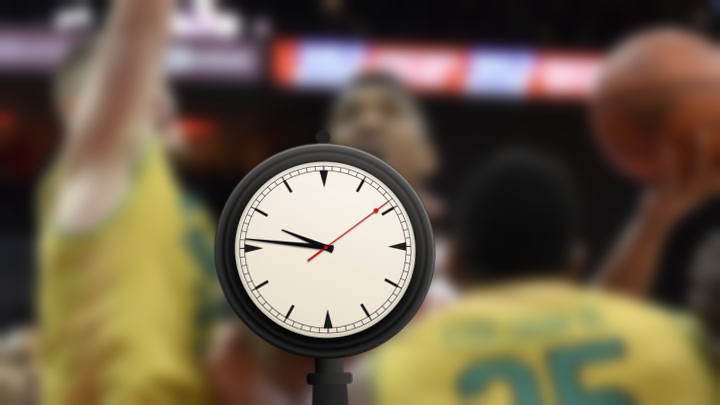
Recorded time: **9:46:09**
